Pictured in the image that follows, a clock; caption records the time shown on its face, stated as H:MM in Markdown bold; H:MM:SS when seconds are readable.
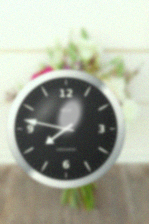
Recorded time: **7:47**
